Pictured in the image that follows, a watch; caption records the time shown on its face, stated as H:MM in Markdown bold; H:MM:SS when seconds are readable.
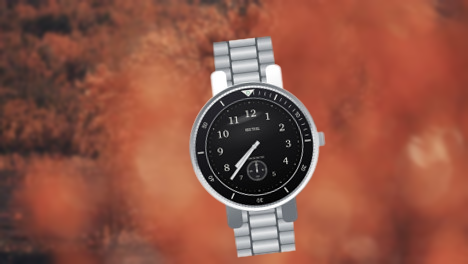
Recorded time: **7:37**
